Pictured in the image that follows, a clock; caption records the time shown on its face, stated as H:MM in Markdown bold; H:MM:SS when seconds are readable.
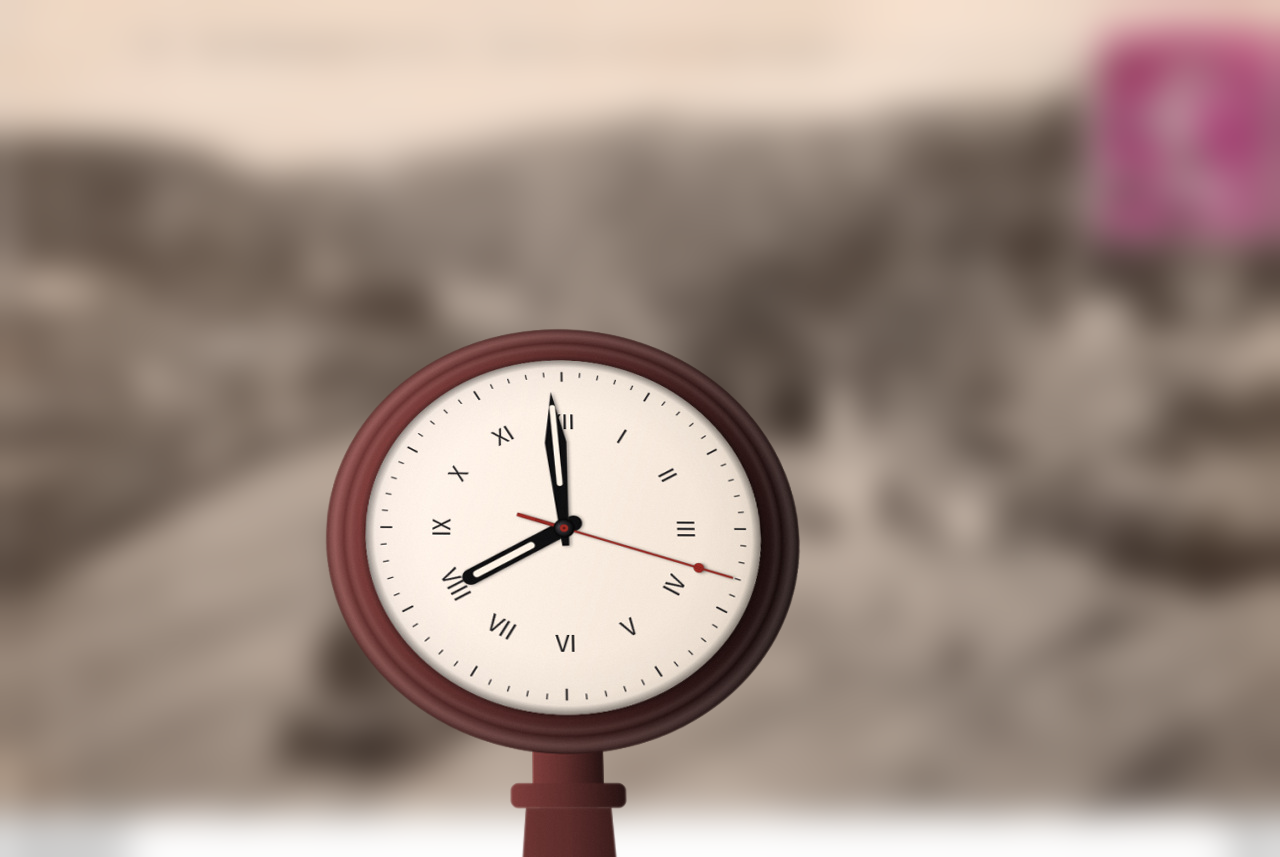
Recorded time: **7:59:18**
